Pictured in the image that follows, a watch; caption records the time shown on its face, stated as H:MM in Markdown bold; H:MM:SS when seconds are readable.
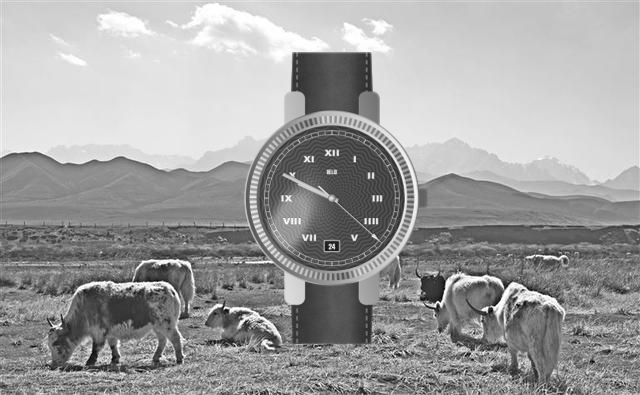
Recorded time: **9:49:22**
